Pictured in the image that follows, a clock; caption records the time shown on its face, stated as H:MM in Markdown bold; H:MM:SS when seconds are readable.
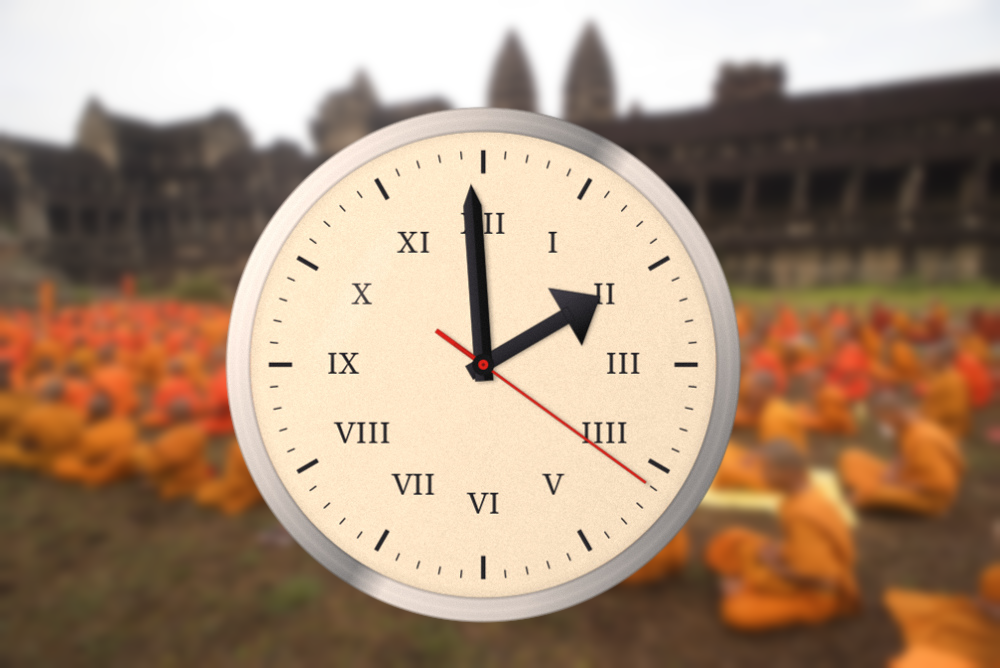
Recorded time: **1:59:21**
